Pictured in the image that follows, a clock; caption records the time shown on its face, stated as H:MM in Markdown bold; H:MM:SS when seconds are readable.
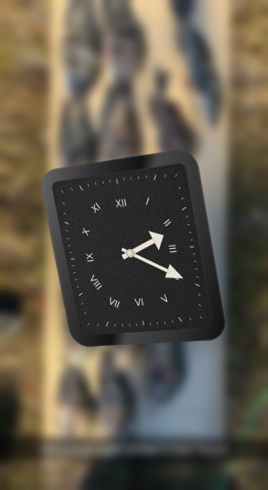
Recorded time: **2:20**
